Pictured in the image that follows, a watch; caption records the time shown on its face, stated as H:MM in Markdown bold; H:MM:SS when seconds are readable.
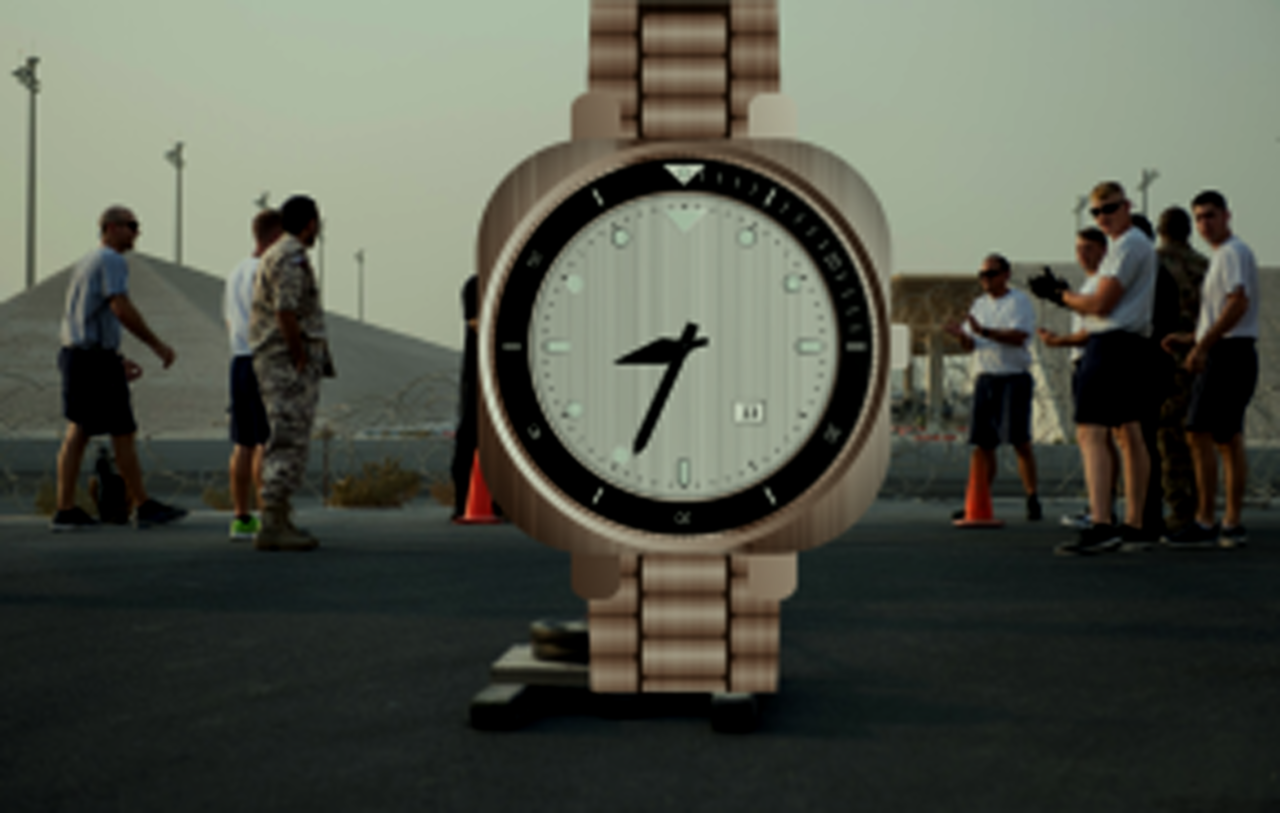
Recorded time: **8:34**
